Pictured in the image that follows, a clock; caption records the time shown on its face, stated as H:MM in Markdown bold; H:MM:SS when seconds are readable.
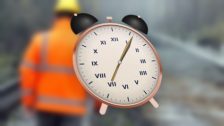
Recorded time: **7:06**
